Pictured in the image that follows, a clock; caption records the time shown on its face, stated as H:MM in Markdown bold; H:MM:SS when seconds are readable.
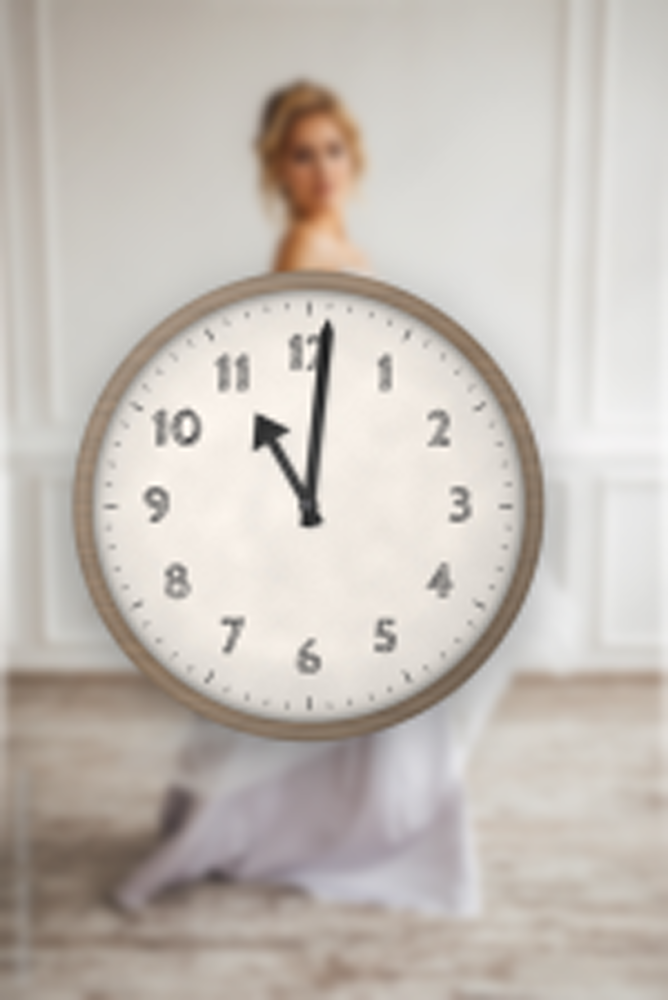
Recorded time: **11:01**
